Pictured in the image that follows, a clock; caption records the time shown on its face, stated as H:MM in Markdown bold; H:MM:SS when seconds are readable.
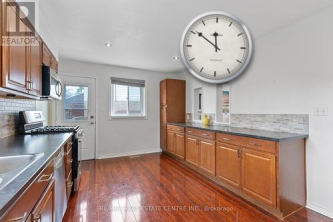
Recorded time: **11:51**
